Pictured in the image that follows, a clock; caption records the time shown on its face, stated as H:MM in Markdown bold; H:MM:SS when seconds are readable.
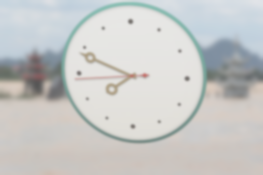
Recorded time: **7:48:44**
